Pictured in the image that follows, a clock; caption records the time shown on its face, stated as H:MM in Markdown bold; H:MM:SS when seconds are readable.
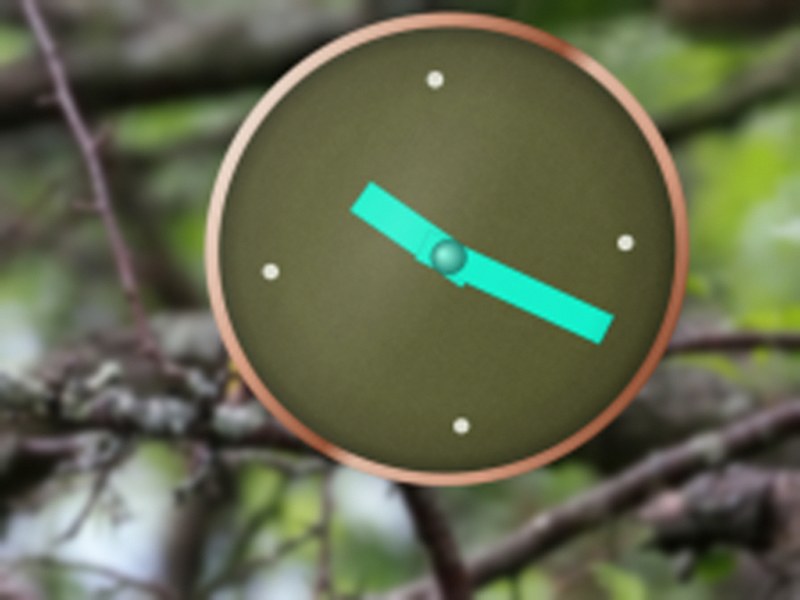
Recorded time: **10:20**
